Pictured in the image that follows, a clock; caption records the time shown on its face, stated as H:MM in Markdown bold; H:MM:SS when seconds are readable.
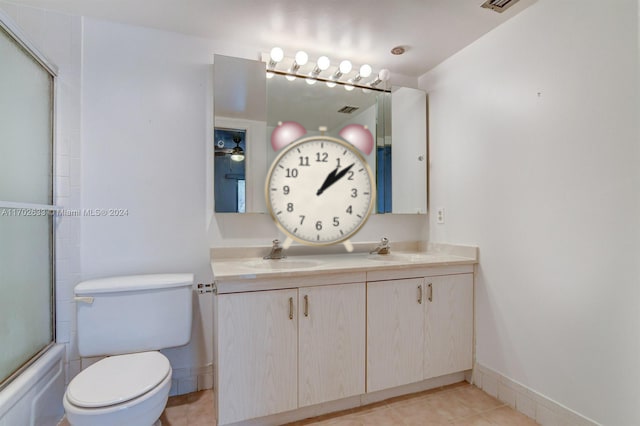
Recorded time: **1:08**
